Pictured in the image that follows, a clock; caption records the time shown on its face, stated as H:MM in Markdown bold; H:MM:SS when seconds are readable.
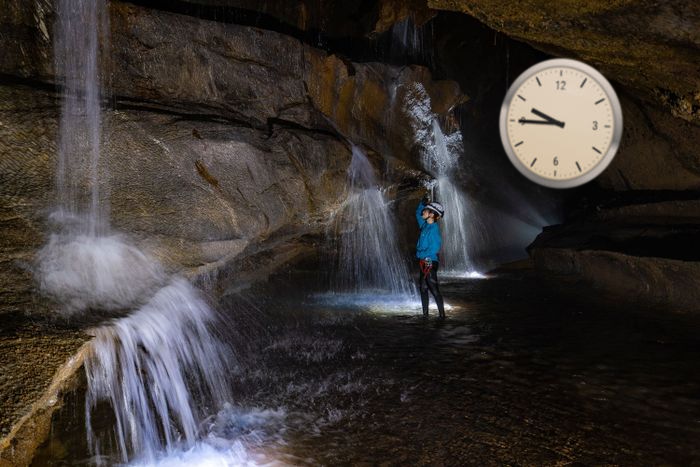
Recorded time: **9:45**
